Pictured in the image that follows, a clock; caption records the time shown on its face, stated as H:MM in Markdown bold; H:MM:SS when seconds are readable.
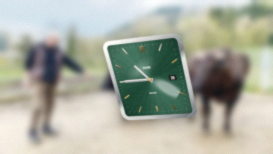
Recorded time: **10:45**
